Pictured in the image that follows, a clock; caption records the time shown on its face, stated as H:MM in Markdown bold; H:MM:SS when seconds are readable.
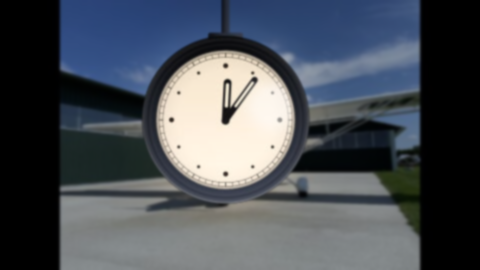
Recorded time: **12:06**
